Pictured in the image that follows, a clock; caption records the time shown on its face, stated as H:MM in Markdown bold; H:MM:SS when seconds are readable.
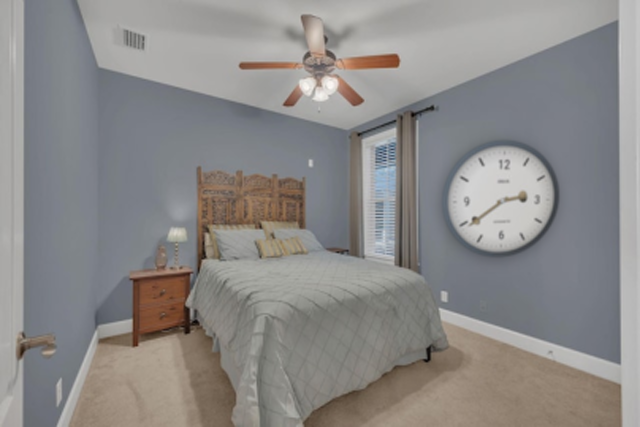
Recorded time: **2:39**
